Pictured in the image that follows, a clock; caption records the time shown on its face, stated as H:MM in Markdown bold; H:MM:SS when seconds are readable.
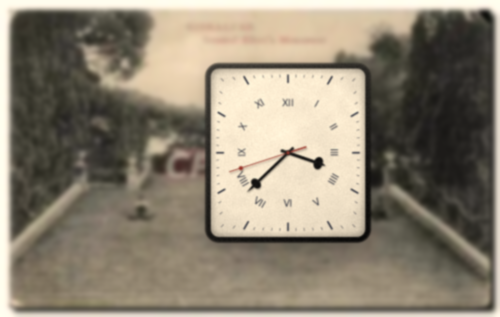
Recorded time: **3:37:42**
